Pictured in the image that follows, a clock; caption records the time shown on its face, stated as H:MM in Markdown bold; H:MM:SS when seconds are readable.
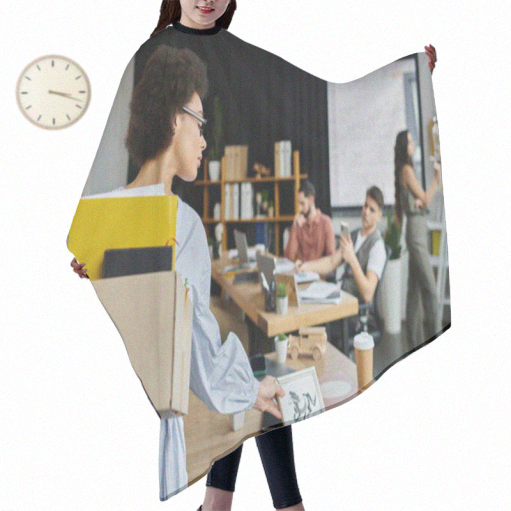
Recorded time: **3:18**
